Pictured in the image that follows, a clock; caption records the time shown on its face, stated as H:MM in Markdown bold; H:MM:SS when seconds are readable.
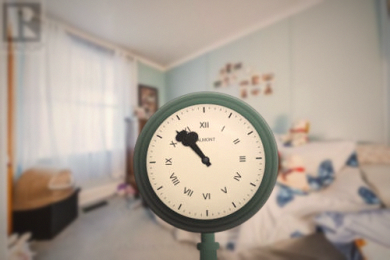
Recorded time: **10:53**
